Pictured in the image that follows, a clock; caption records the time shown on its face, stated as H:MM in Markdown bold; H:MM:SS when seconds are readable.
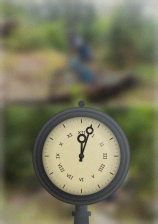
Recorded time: **12:03**
